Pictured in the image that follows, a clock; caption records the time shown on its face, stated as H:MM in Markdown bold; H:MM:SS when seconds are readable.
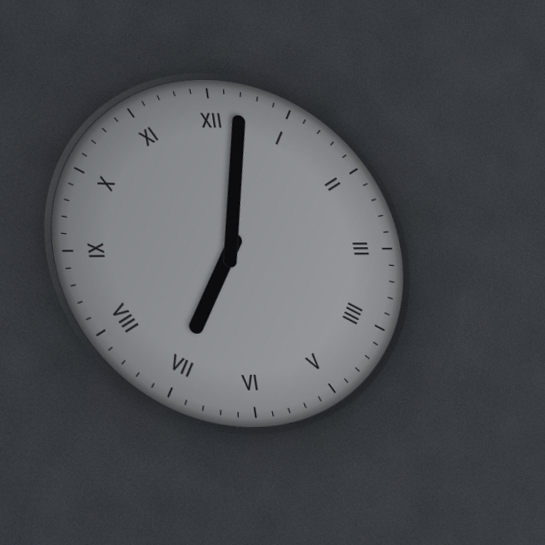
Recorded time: **7:02**
